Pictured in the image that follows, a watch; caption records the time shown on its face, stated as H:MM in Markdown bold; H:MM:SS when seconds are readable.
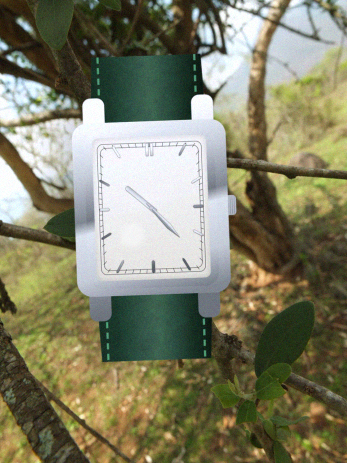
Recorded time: **10:23**
